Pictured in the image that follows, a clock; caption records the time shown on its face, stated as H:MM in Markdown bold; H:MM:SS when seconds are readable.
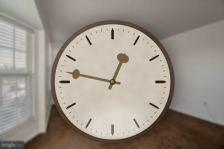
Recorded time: **12:47**
